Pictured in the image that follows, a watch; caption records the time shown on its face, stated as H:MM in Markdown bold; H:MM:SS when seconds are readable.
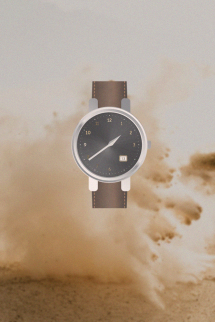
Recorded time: **1:39**
